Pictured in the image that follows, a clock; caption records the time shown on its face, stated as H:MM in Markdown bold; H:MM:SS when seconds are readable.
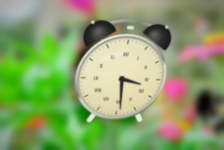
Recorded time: **3:29**
